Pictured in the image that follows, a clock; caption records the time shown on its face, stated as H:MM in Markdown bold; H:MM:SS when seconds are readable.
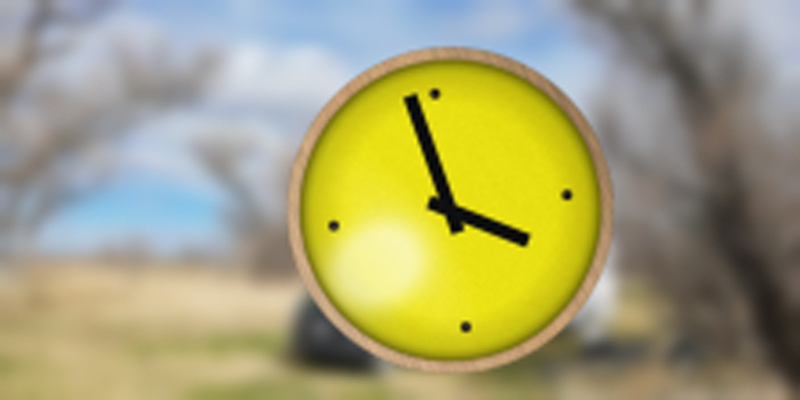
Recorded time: **3:58**
